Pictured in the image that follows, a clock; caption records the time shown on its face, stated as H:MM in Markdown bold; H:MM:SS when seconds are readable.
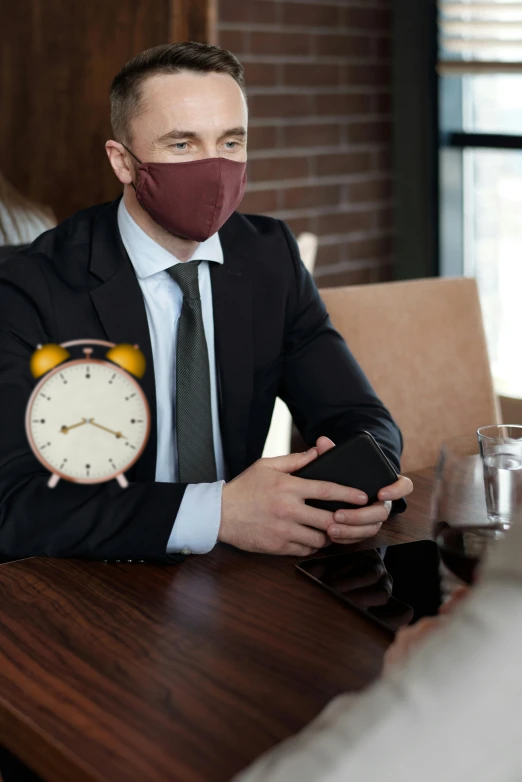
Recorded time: **8:19**
